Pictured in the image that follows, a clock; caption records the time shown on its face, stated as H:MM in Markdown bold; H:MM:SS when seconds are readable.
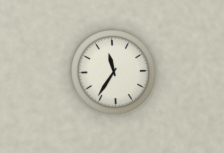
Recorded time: **11:36**
